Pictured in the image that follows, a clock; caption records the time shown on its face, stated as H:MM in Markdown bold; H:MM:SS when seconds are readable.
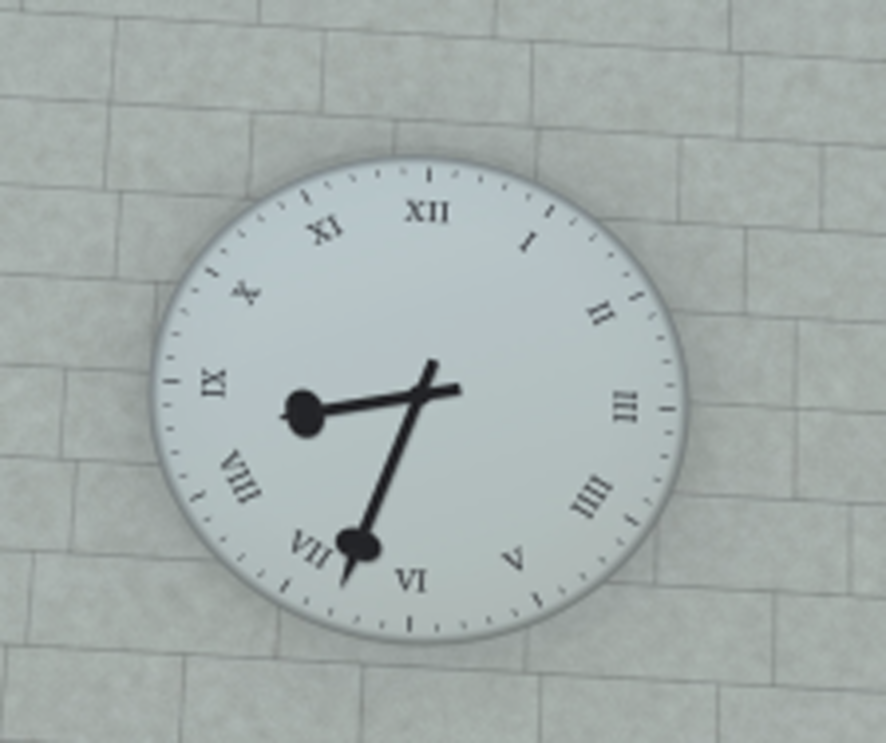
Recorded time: **8:33**
